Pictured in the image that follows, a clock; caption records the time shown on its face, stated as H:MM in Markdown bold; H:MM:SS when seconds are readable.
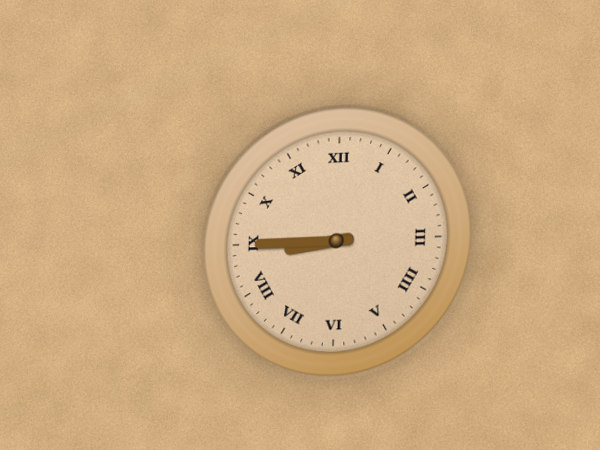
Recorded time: **8:45**
